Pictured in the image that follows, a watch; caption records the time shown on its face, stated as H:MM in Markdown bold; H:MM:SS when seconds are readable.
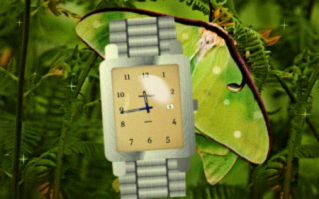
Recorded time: **11:44**
